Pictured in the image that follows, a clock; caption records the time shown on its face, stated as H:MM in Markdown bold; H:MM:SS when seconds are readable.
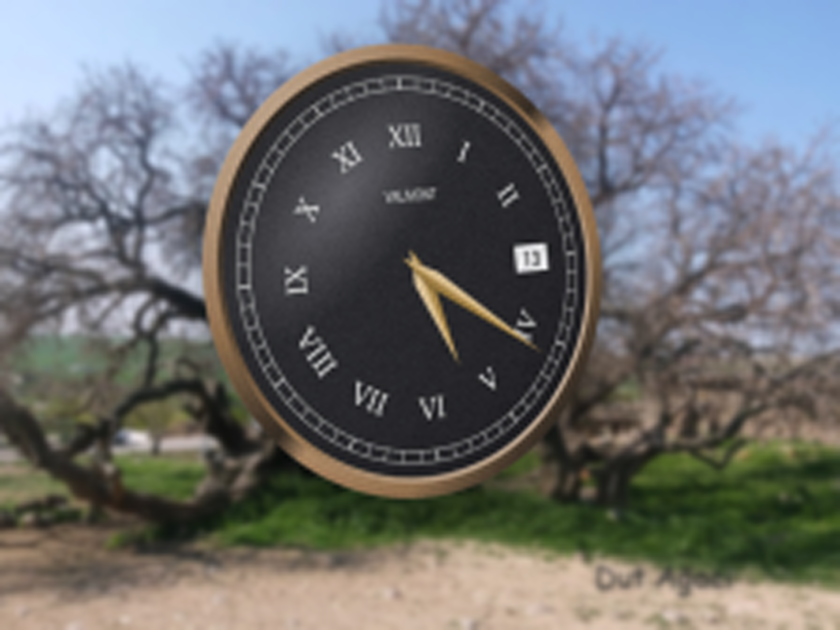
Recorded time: **5:21**
